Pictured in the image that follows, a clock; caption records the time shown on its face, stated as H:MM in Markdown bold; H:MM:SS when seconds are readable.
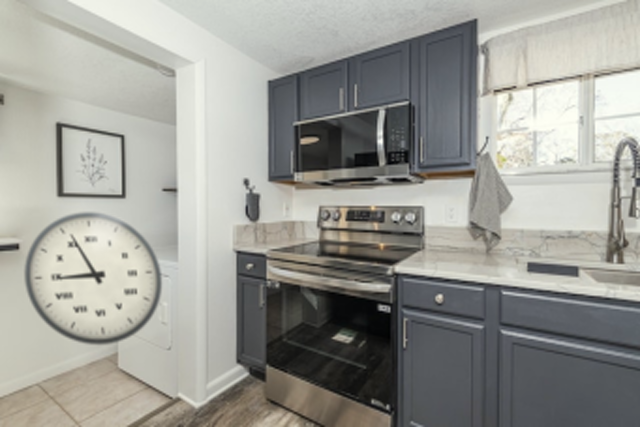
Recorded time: **8:56**
